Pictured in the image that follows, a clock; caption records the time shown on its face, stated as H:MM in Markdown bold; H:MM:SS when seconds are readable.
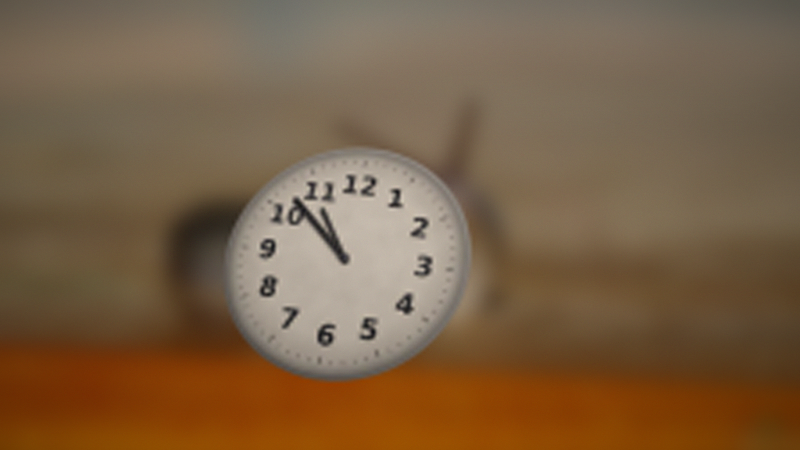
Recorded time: **10:52**
